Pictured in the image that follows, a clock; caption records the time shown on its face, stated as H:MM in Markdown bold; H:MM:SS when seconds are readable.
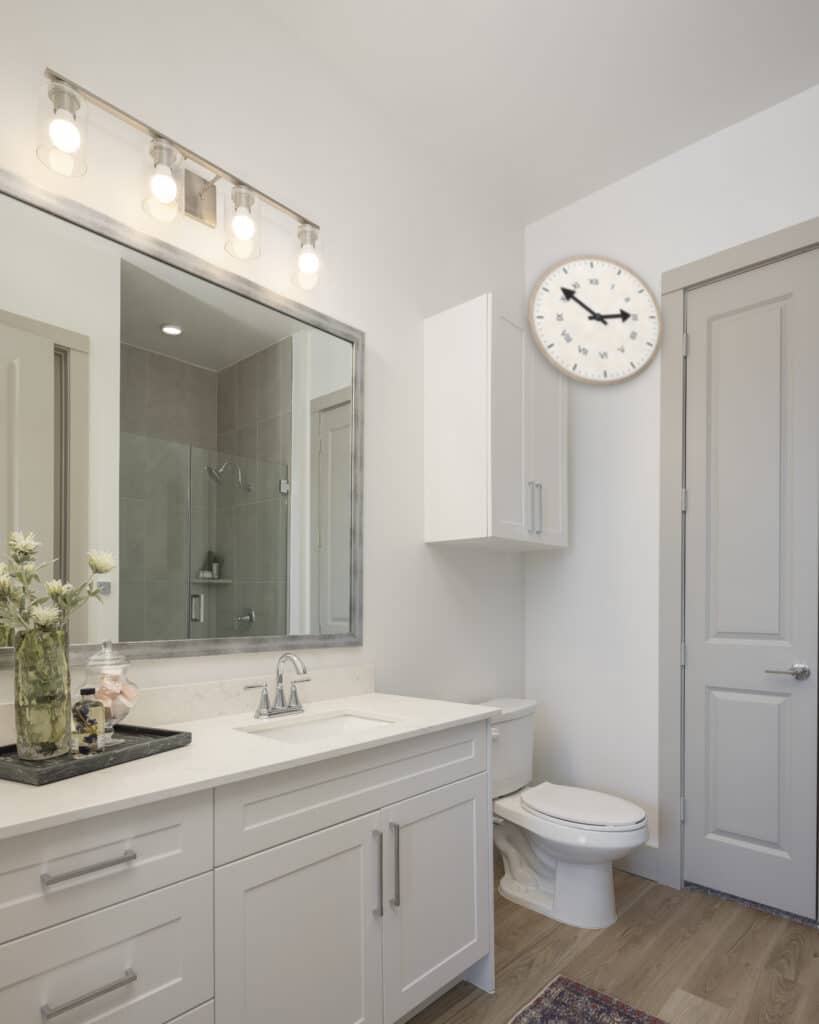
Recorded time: **2:52**
